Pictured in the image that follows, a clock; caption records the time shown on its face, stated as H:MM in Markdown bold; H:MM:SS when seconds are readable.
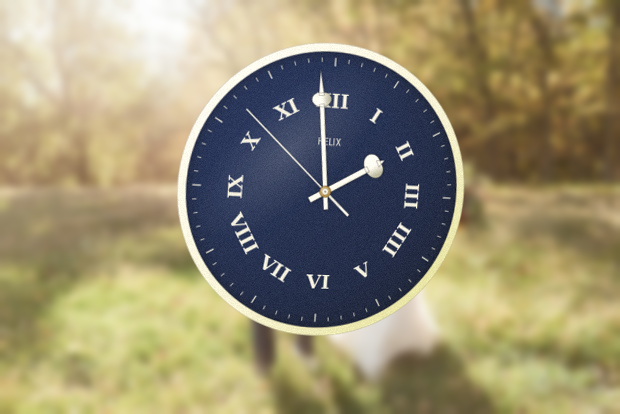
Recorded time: **1:58:52**
